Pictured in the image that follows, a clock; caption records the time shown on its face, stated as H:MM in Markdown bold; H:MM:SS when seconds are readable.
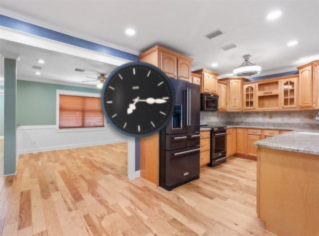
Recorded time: **7:16**
